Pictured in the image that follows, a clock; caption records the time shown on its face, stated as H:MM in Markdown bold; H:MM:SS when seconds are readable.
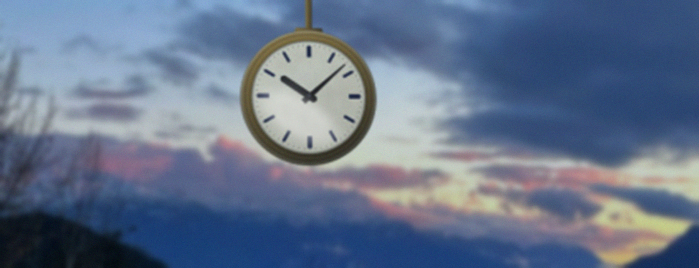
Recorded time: **10:08**
